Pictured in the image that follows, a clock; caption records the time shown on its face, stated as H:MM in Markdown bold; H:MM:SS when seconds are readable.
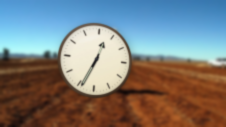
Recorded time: **12:34**
